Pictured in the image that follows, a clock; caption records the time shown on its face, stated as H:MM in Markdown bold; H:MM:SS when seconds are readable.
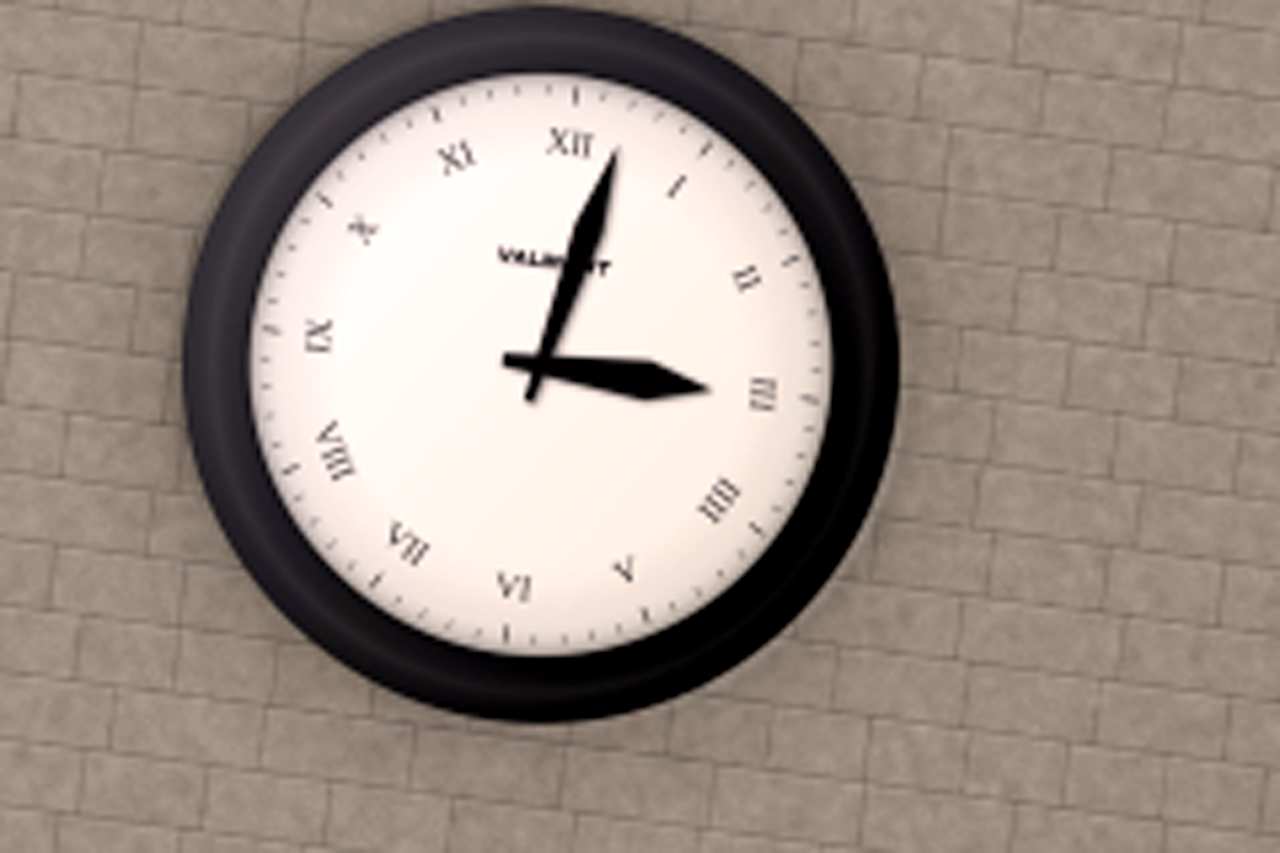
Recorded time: **3:02**
